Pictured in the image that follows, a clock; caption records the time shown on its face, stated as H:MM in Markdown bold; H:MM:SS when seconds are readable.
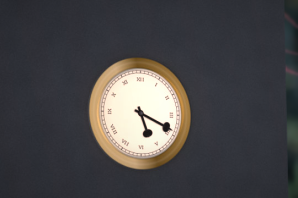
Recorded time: **5:19**
